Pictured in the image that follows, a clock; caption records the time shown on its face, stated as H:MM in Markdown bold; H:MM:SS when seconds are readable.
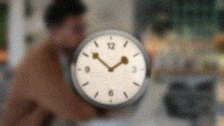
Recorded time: **1:52**
